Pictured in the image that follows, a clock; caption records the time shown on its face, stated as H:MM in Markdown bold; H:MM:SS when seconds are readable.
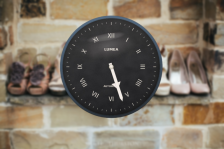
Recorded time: **5:27**
